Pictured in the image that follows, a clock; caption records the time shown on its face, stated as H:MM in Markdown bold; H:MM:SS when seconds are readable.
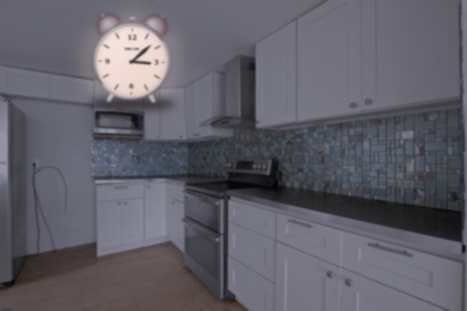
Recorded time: **3:08**
